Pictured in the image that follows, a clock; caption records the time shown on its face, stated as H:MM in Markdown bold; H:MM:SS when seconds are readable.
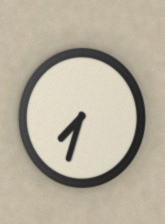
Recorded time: **7:33**
